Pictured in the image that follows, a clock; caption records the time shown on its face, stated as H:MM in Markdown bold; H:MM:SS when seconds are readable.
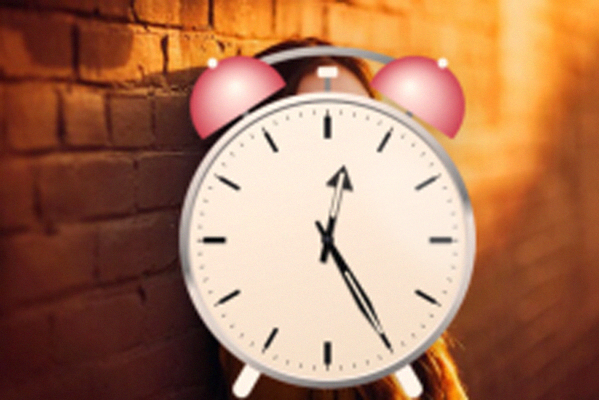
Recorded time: **12:25**
